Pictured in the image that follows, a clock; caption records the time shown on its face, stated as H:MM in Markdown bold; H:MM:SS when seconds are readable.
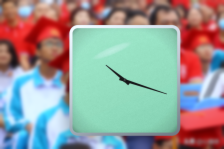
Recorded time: **10:18**
